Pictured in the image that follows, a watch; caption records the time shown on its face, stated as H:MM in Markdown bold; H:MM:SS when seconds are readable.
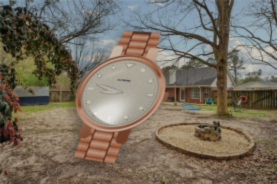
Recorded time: **8:47**
